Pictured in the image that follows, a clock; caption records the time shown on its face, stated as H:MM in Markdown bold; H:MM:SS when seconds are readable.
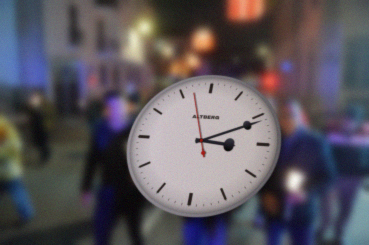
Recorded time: **3:10:57**
